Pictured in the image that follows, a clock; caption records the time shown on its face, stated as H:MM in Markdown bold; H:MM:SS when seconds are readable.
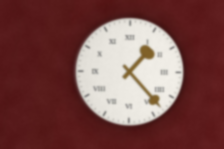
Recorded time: **1:23**
